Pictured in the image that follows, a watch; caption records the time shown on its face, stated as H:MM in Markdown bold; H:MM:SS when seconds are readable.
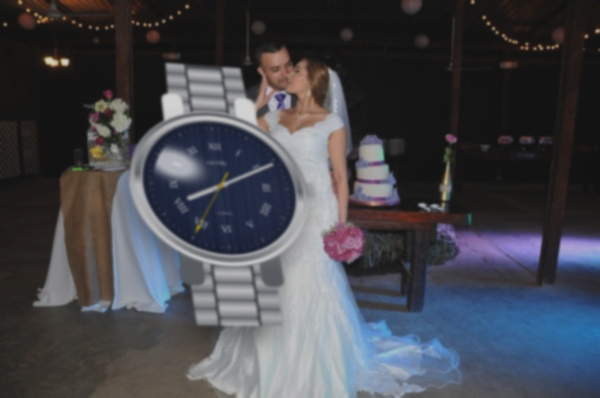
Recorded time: **8:10:35**
